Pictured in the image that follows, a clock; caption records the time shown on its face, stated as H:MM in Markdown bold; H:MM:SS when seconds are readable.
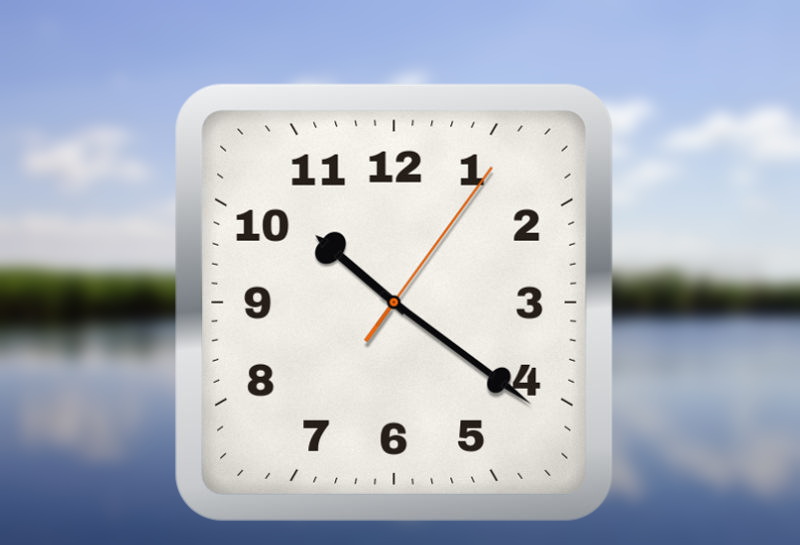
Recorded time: **10:21:06**
